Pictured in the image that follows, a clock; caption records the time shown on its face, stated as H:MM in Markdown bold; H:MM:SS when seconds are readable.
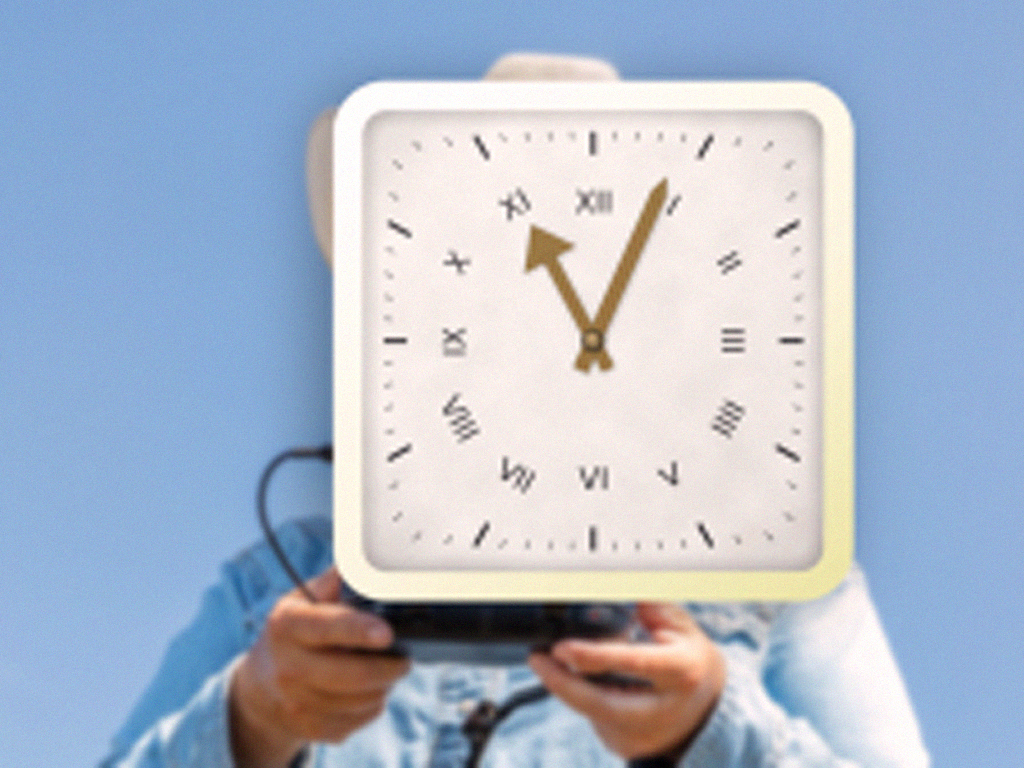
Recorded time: **11:04**
